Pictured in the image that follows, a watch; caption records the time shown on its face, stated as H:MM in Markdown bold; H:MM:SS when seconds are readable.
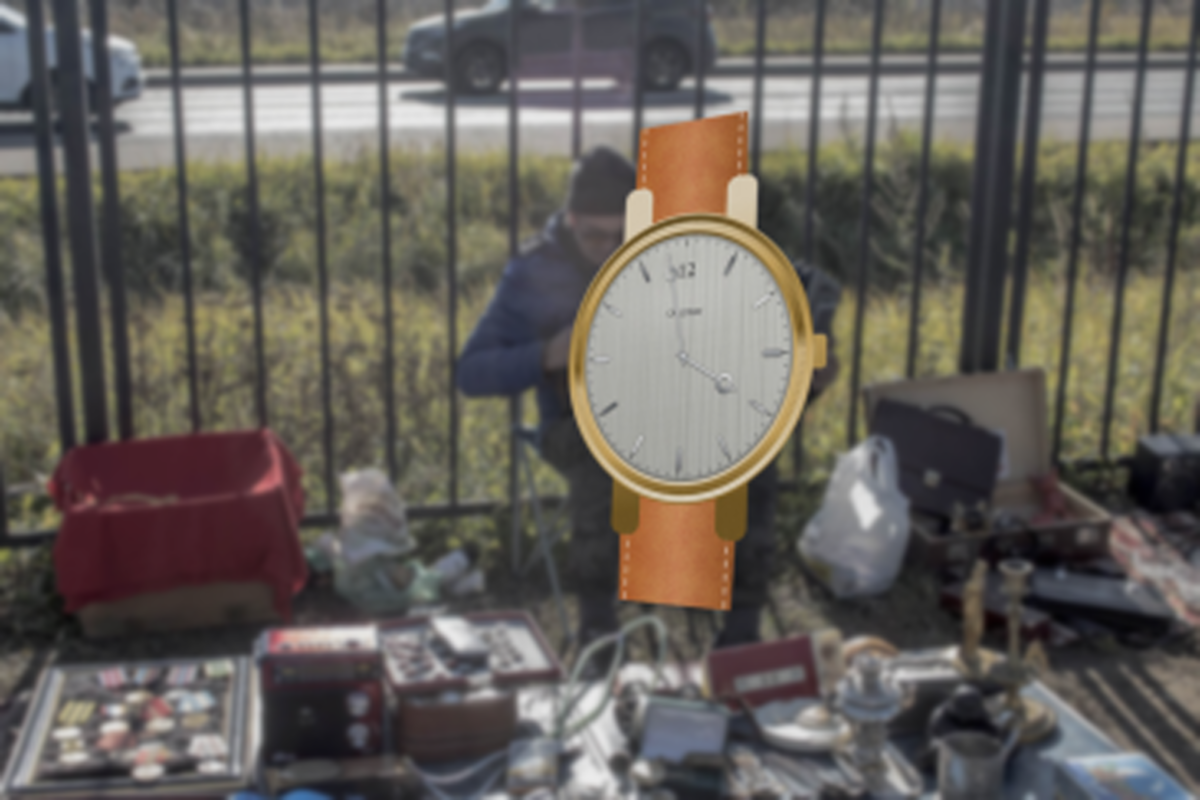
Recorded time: **3:58**
